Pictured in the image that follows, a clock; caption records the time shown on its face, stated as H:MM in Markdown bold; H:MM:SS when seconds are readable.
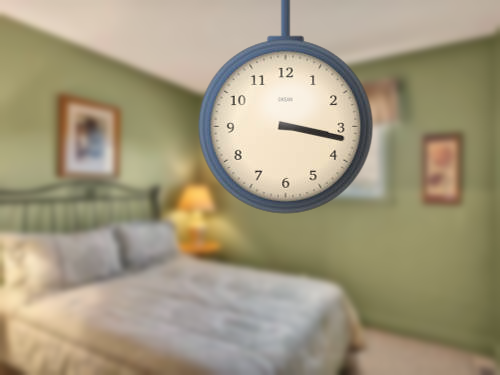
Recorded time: **3:17**
